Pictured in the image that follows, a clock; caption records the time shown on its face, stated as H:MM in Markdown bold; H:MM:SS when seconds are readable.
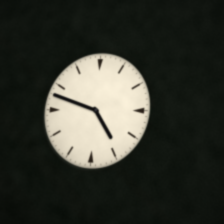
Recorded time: **4:48**
